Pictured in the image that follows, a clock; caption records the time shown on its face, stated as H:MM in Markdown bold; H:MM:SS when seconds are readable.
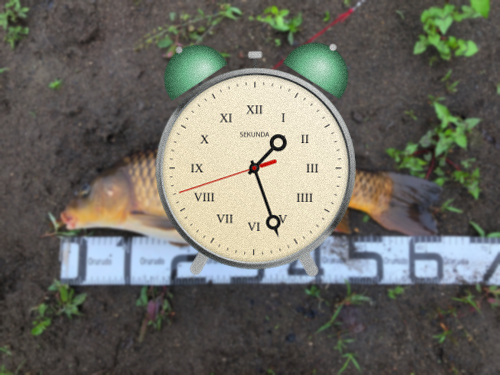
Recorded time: **1:26:42**
